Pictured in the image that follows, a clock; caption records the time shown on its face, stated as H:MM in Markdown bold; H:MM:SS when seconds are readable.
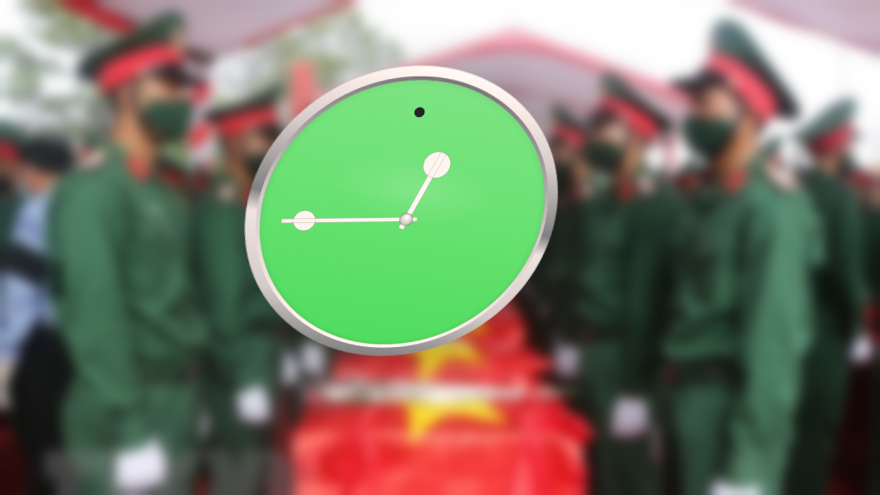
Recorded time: **12:45**
